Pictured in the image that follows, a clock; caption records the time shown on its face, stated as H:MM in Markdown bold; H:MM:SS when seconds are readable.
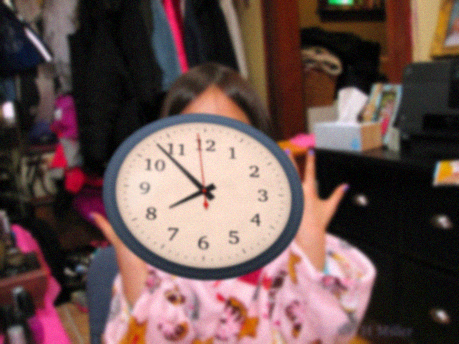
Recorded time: **7:52:59**
